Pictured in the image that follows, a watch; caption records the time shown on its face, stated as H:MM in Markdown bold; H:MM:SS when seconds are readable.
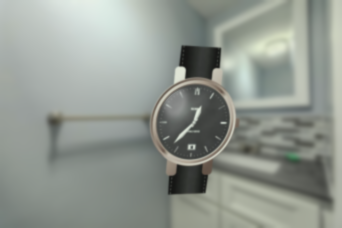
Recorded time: **12:37**
